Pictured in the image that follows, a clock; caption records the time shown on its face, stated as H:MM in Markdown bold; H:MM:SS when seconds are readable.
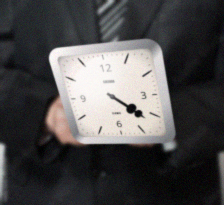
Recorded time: **4:22**
